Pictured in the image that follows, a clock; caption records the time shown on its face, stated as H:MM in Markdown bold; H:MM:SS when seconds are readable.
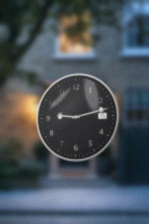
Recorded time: **9:13**
